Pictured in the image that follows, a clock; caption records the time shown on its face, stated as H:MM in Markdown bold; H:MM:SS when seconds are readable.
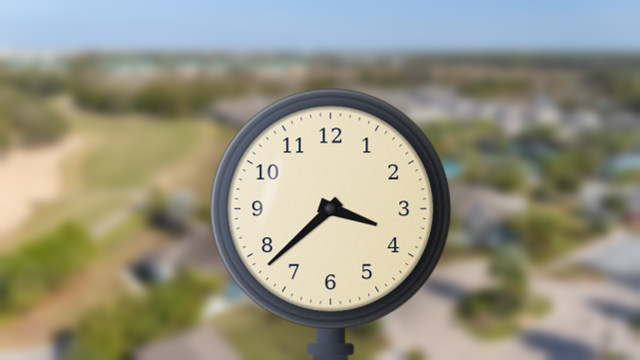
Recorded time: **3:38**
